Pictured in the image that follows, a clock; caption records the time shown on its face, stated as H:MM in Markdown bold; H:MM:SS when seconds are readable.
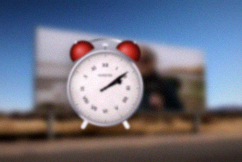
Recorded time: **2:09**
